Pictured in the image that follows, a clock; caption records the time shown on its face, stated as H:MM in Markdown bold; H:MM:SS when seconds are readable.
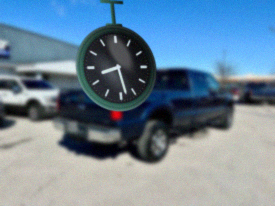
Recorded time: **8:28**
